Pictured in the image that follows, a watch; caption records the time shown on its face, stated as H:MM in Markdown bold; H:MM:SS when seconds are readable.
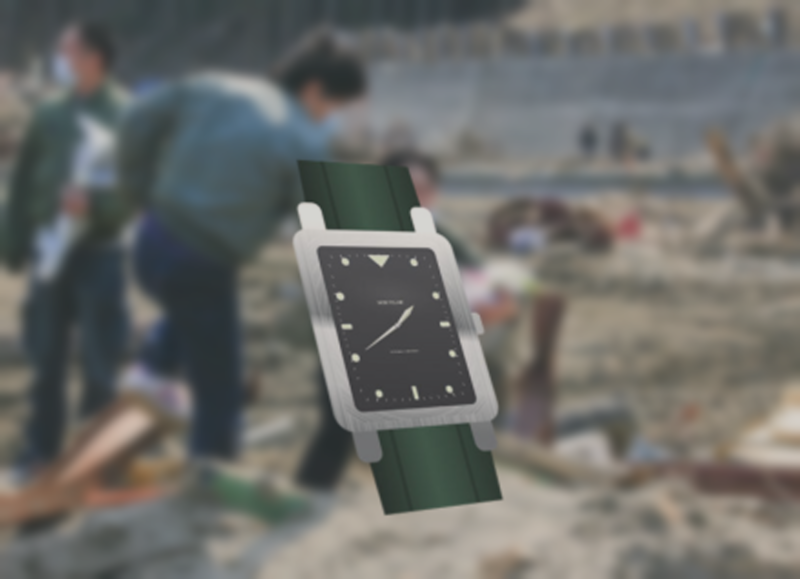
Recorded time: **1:40**
